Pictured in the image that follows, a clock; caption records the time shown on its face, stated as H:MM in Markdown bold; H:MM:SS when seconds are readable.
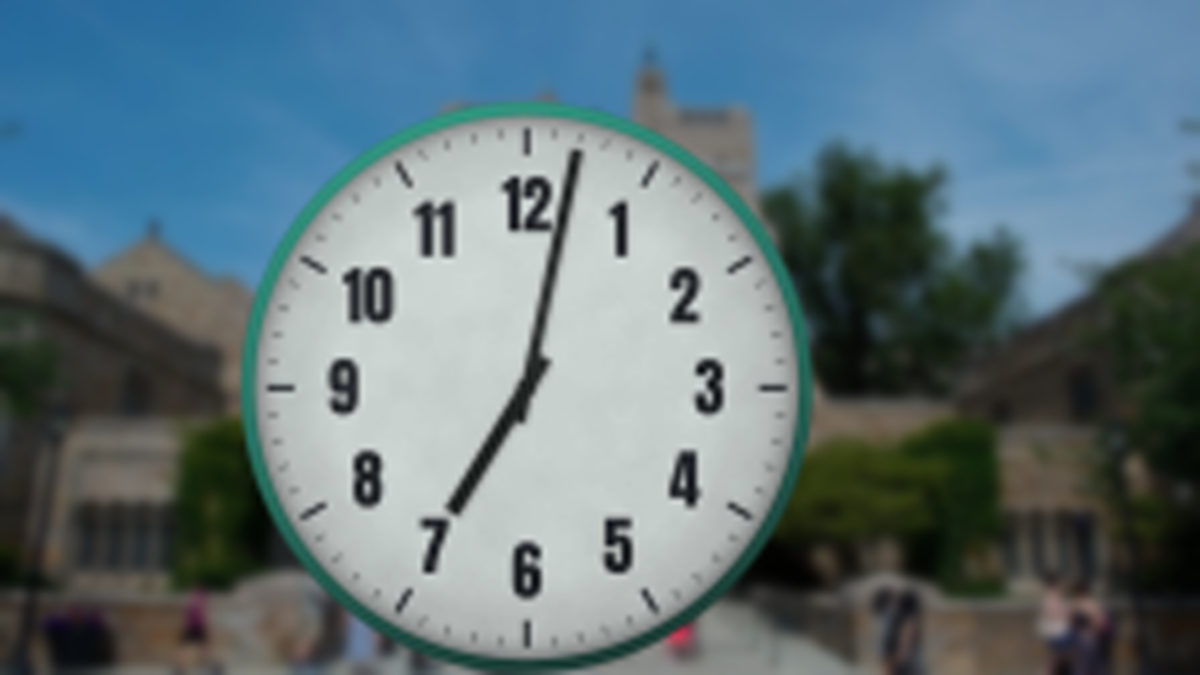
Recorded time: **7:02**
